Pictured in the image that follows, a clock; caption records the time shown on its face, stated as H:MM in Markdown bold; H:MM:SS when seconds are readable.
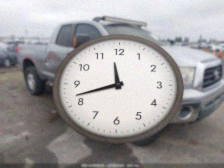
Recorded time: **11:42**
